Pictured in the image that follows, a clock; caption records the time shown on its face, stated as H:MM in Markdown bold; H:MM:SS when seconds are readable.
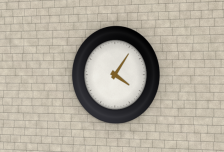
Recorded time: **4:06**
